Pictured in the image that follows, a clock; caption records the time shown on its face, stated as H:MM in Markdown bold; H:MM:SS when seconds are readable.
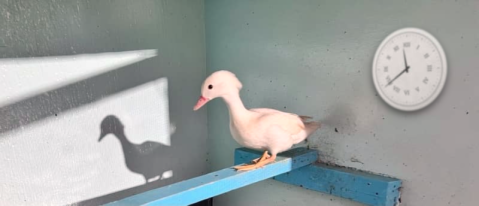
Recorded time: **11:39**
